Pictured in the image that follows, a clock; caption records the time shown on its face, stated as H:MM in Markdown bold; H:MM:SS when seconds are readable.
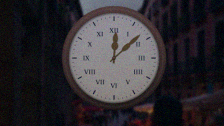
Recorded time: **12:08**
